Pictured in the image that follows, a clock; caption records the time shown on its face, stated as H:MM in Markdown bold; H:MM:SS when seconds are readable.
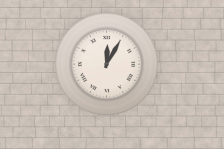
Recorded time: **12:05**
